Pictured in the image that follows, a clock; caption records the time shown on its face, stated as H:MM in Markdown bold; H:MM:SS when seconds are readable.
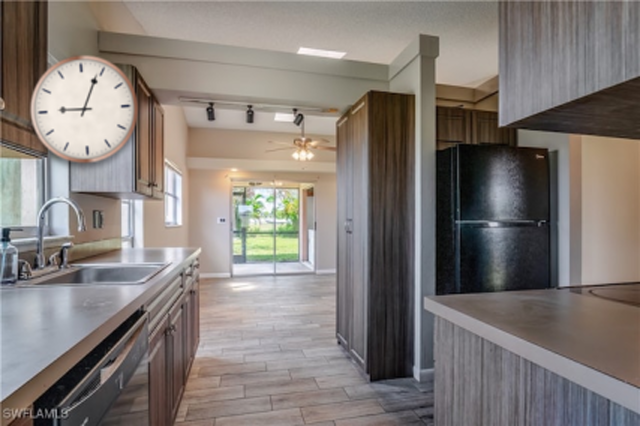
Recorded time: **9:04**
